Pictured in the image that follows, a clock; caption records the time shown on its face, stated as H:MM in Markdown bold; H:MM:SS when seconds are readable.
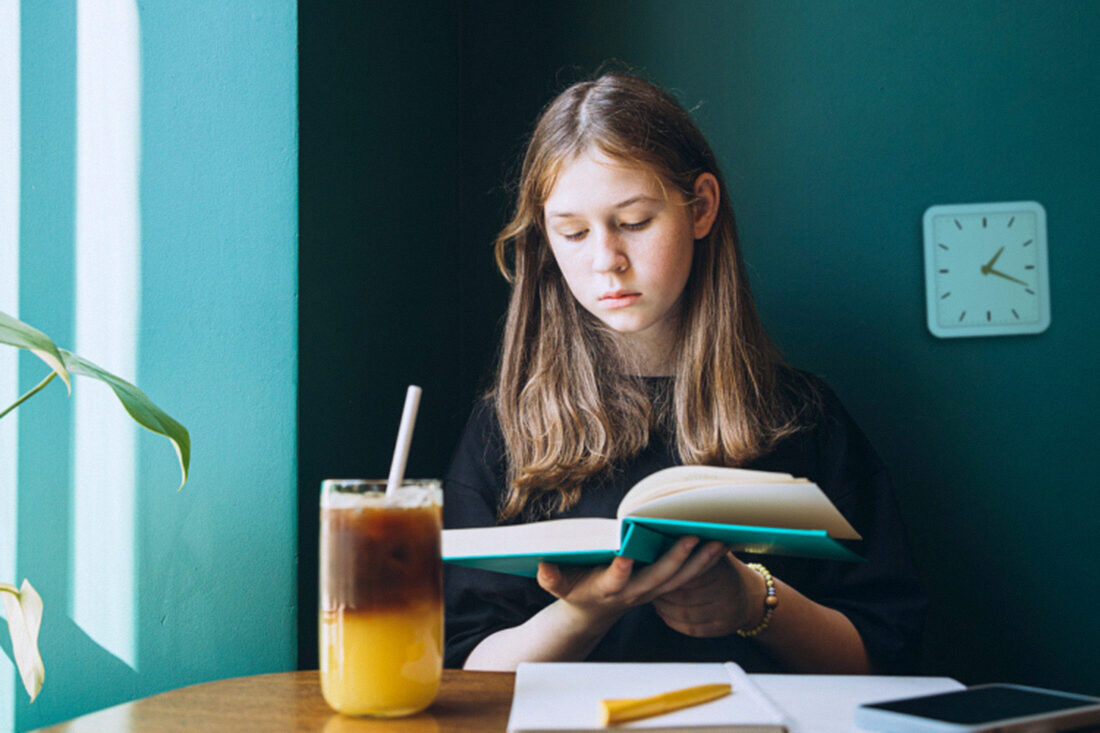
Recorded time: **1:19**
